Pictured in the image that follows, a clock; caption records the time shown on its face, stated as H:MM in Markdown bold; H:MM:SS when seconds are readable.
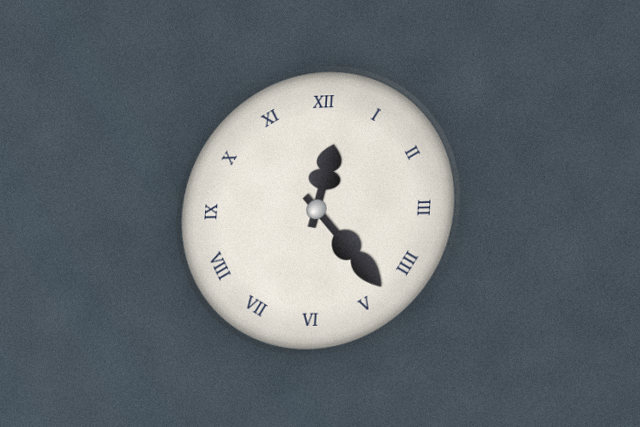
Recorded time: **12:23**
